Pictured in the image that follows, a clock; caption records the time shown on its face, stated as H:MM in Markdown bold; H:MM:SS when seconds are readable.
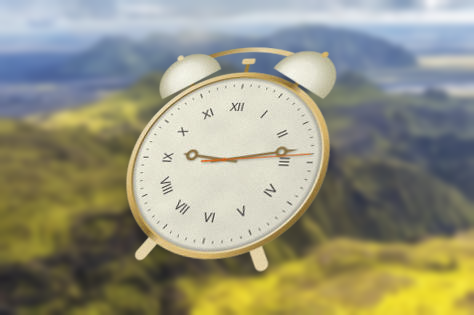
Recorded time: **9:13:14**
